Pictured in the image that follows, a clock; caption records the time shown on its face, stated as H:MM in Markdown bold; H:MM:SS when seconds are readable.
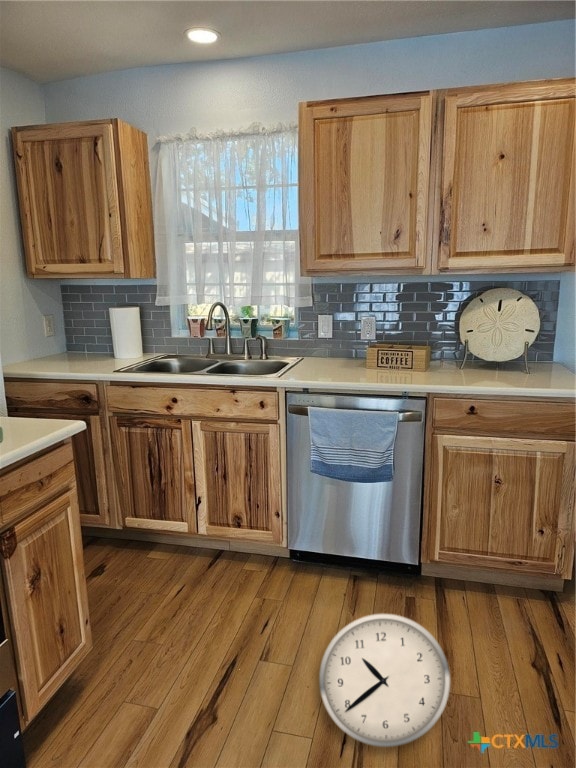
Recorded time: **10:39**
